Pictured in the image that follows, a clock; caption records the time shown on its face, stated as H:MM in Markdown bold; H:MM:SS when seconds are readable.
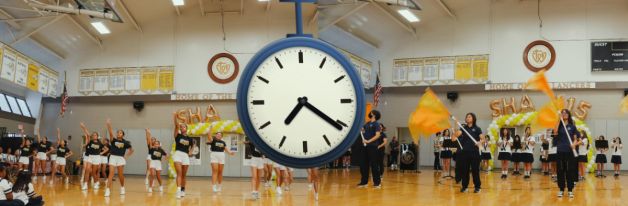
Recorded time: **7:21**
